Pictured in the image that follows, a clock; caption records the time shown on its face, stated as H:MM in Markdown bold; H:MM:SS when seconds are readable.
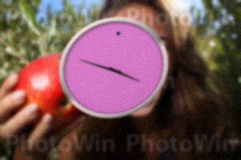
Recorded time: **3:48**
